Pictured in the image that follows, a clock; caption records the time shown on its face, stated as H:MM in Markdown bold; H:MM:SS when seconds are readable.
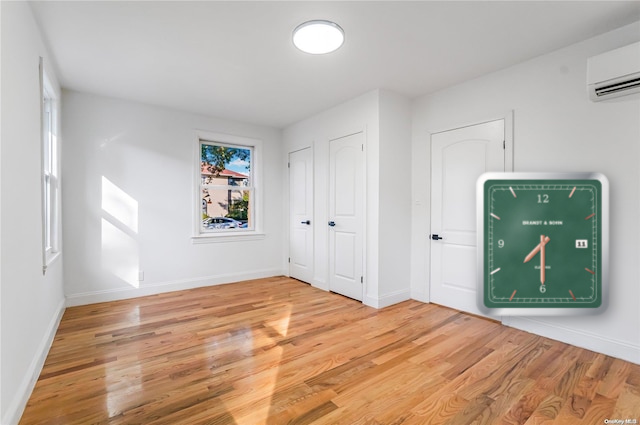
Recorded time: **7:30**
